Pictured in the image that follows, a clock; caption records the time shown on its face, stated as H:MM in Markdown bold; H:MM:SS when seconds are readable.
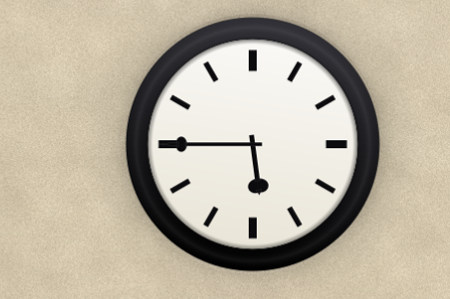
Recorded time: **5:45**
